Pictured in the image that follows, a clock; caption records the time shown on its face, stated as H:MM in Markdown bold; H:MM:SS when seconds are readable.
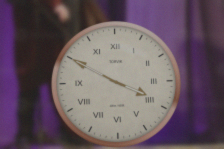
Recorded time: **3:50**
